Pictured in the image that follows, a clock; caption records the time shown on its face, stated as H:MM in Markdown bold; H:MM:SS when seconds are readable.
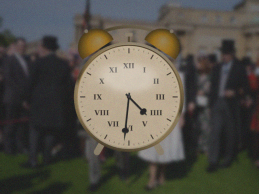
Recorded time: **4:31**
